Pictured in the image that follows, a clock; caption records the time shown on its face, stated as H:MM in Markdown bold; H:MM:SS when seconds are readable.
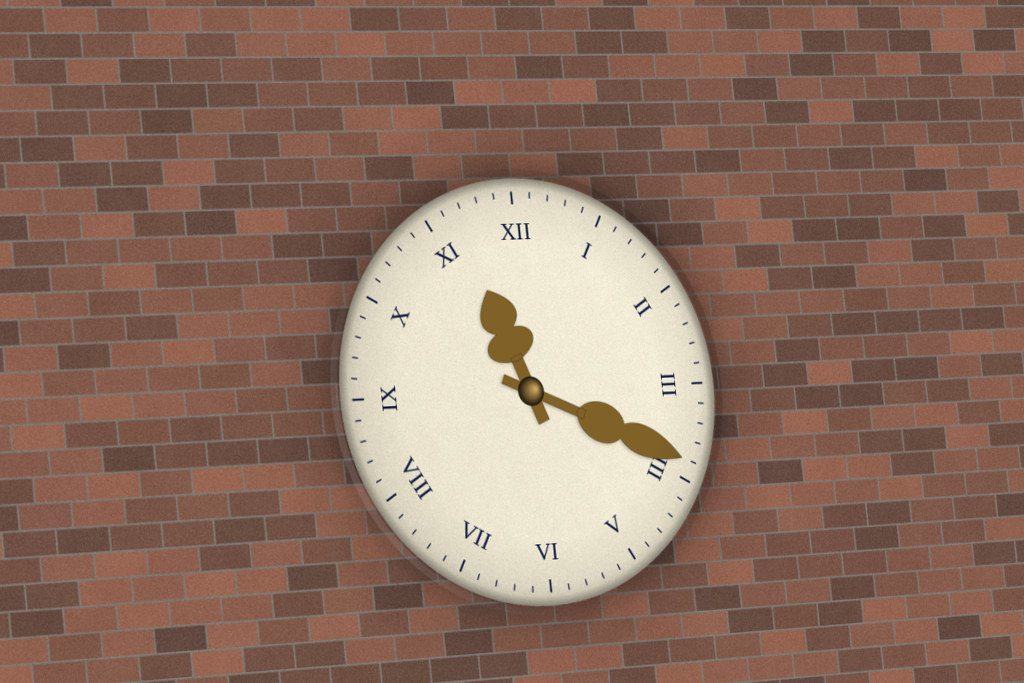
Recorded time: **11:19**
